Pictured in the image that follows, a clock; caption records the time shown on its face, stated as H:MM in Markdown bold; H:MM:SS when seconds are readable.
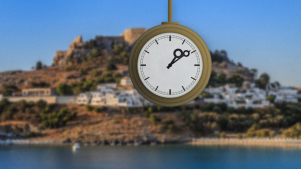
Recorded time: **1:09**
